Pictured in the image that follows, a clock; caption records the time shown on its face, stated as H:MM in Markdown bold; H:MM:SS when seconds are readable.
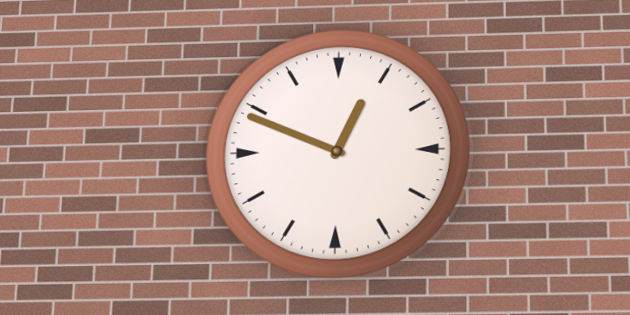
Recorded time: **12:49**
